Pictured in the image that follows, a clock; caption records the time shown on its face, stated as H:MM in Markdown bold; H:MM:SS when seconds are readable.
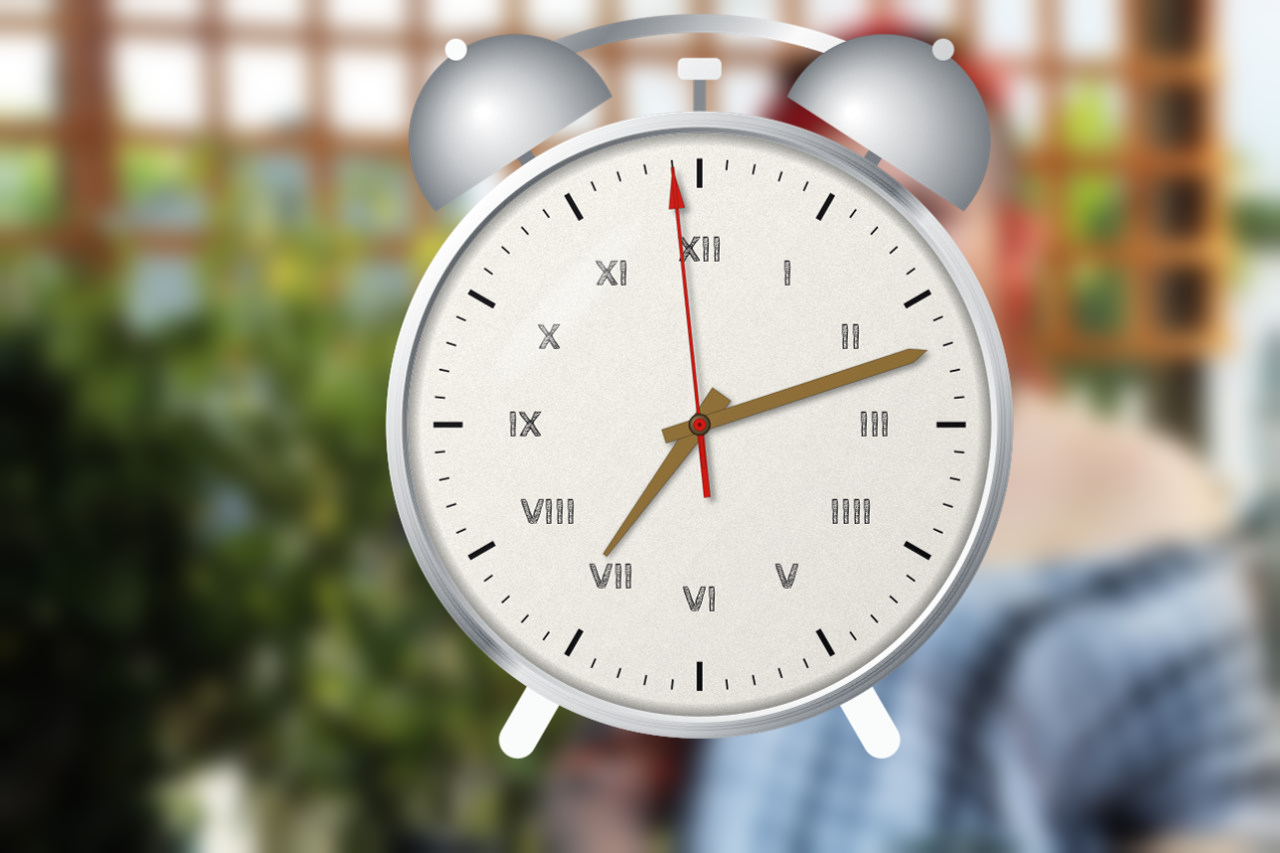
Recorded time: **7:11:59**
